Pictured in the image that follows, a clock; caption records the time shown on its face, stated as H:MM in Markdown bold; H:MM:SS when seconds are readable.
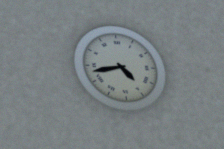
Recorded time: **4:43**
